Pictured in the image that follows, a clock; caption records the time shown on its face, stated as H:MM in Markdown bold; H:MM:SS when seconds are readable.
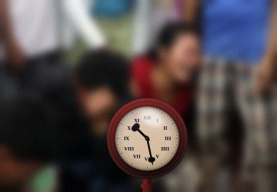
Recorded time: **10:28**
